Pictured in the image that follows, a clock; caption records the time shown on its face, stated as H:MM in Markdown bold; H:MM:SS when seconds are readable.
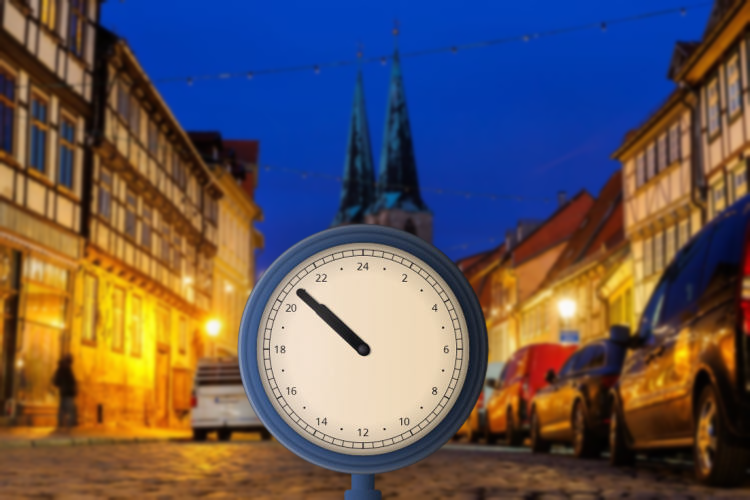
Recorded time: **20:52**
